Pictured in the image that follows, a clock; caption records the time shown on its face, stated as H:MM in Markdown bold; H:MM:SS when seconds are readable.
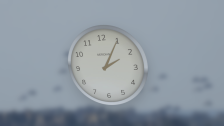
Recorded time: **2:05**
